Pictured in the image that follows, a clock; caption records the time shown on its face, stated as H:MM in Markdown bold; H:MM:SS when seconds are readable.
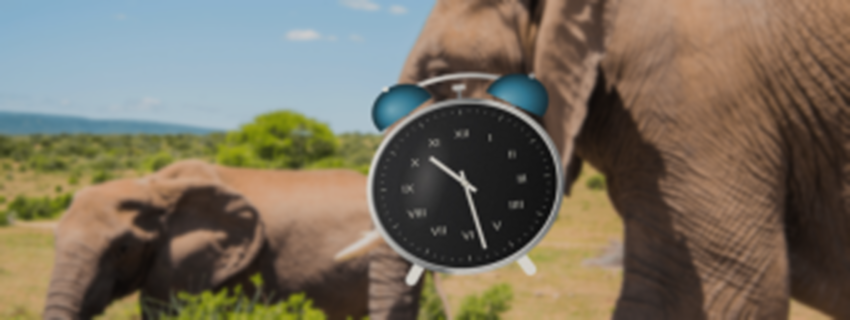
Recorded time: **10:28**
